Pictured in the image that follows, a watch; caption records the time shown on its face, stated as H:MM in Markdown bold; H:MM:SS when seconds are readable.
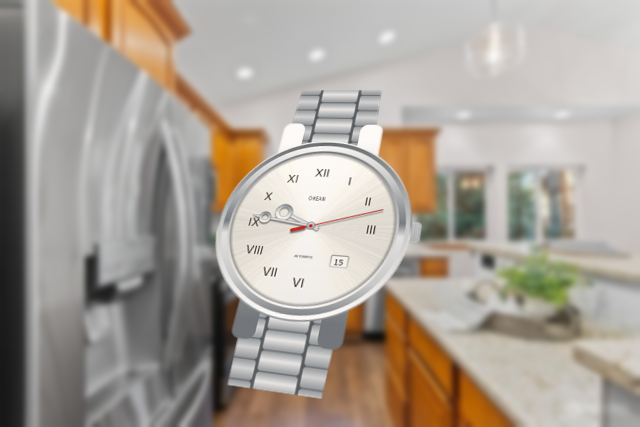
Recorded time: **9:46:12**
